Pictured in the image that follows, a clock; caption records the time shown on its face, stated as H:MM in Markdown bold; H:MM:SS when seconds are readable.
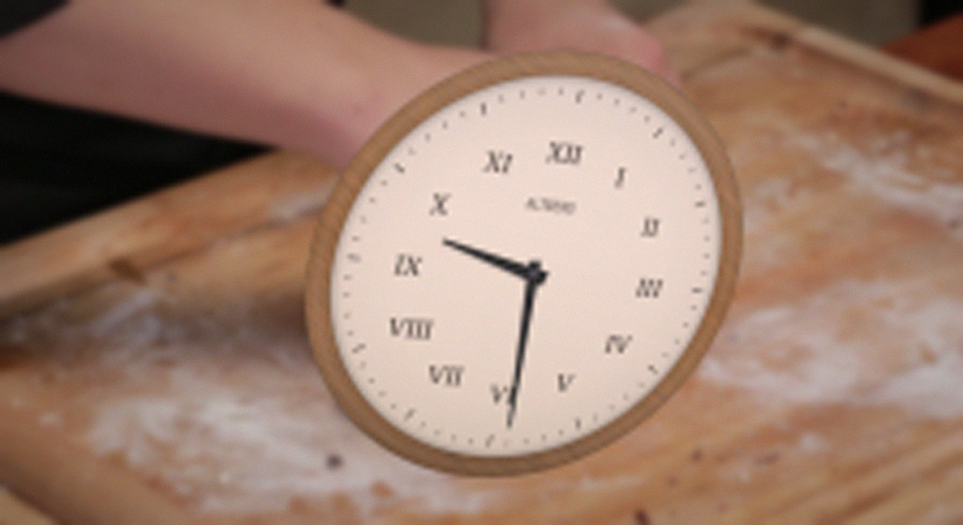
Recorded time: **9:29**
